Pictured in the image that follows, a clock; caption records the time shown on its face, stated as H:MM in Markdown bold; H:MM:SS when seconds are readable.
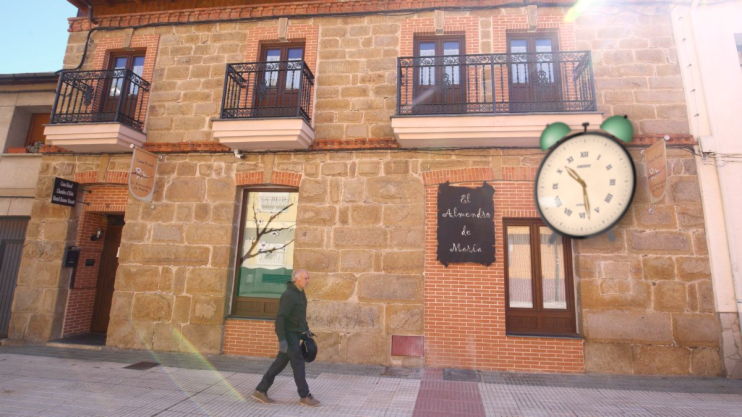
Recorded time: **10:28**
